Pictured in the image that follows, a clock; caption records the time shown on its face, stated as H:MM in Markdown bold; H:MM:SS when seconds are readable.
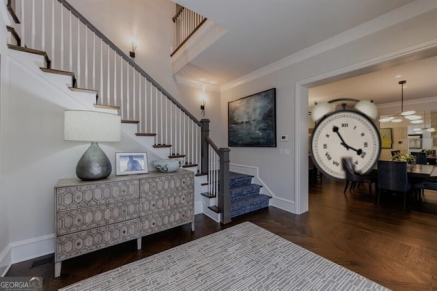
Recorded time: **3:55**
